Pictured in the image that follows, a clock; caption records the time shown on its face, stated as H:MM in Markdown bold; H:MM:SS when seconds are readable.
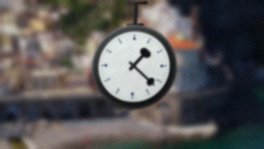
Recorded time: **1:22**
